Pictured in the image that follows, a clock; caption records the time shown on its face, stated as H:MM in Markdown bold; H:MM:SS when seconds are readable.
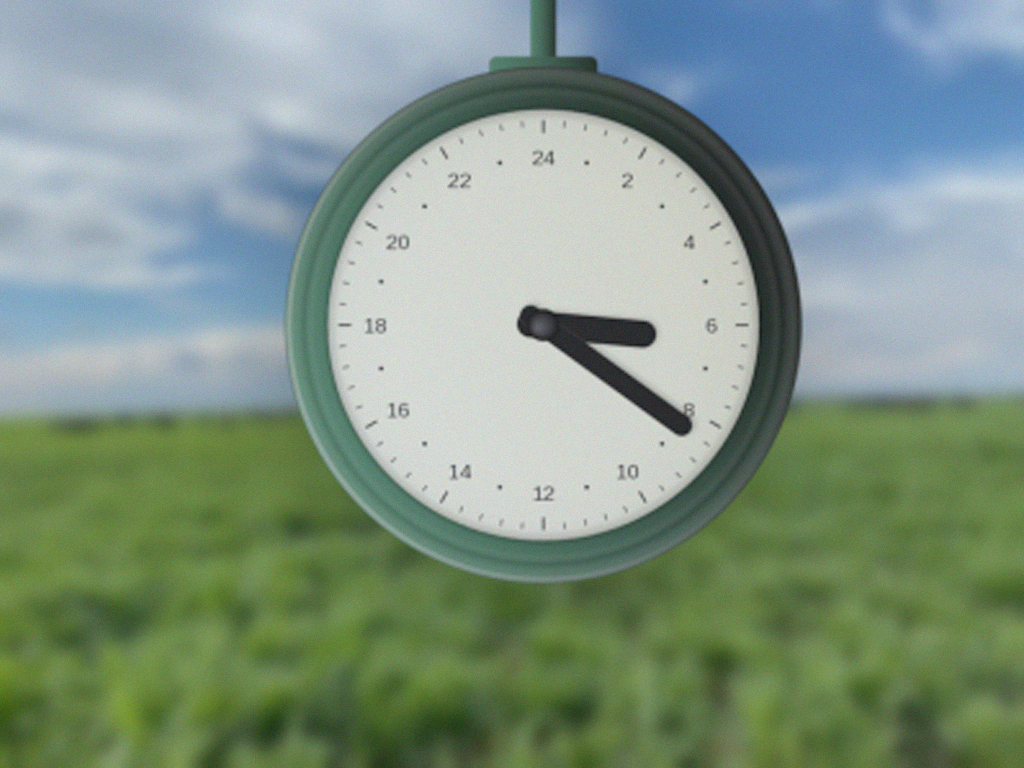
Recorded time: **6:21**
